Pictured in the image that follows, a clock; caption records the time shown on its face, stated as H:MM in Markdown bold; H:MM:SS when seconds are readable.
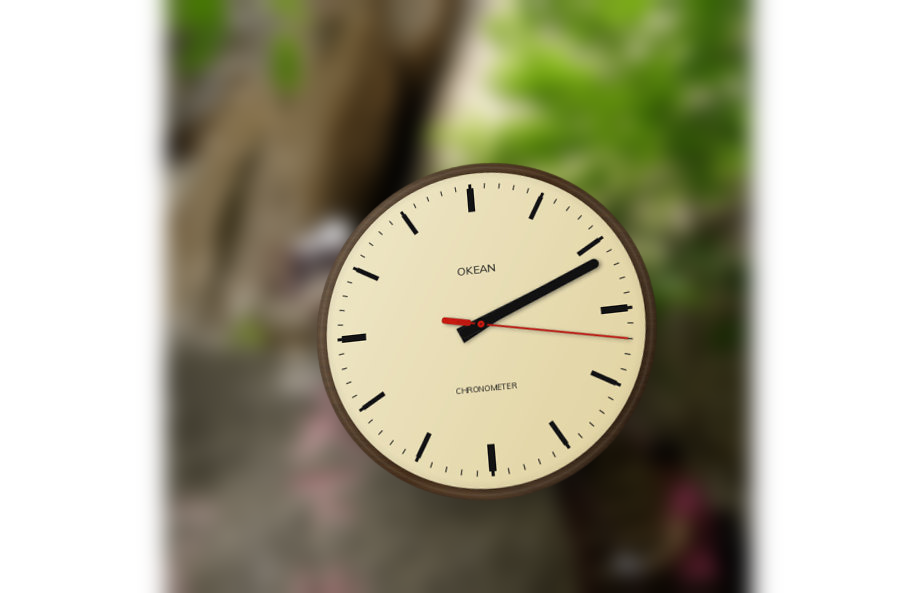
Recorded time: **2:11:17**
